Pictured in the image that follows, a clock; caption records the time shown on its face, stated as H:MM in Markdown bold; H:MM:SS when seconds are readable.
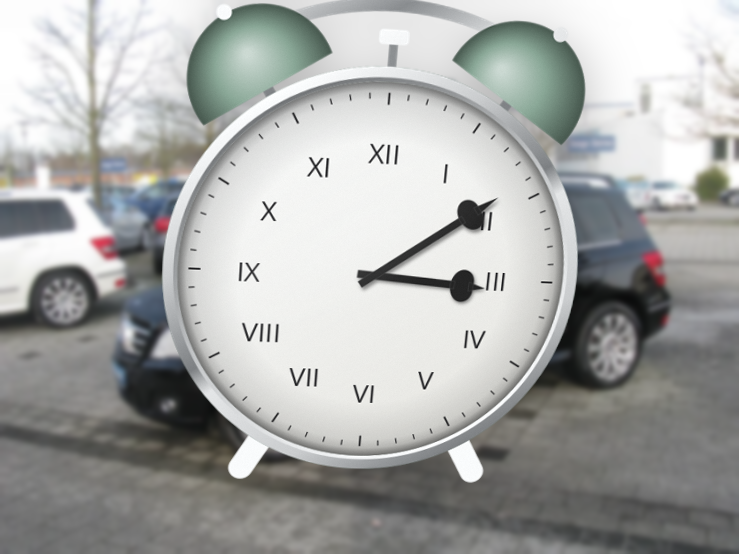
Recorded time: **3:09**
